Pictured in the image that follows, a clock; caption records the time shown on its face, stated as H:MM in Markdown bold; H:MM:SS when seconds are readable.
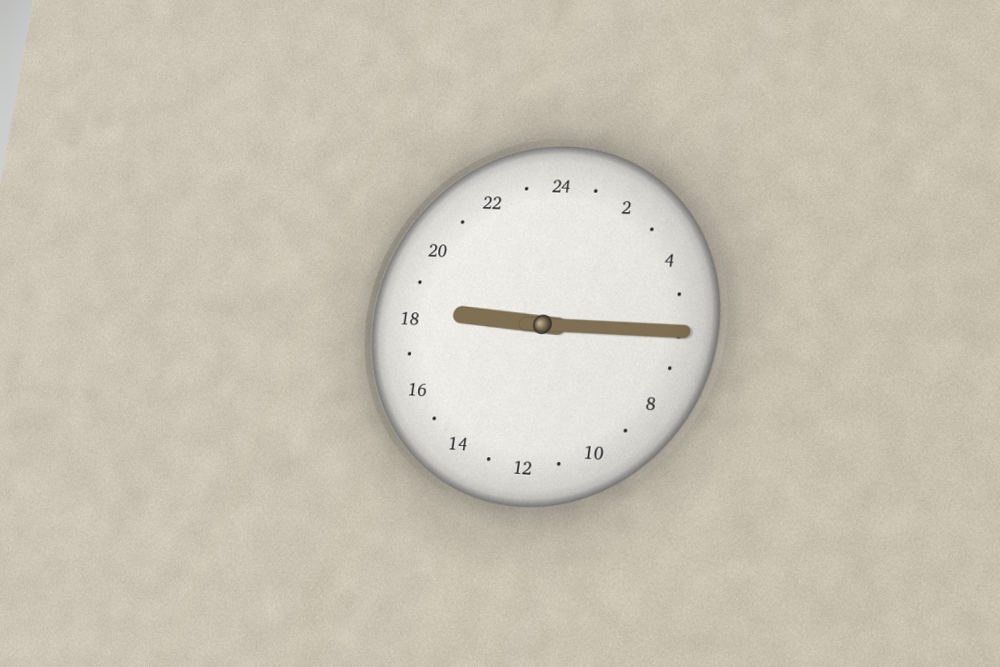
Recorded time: **18:15**
